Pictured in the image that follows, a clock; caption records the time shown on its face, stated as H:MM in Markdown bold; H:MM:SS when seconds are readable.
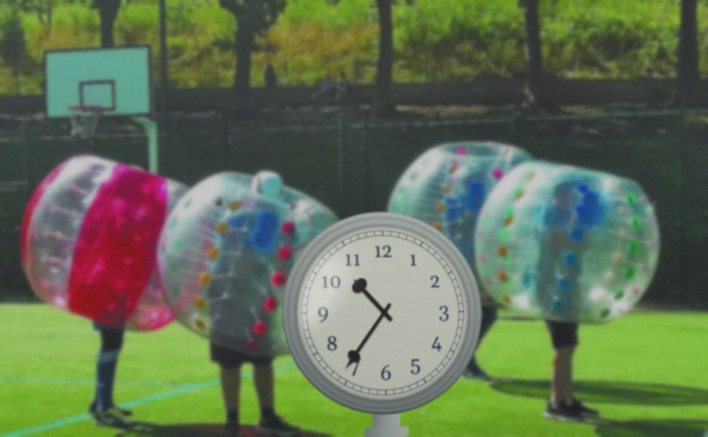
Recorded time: **10:36**
